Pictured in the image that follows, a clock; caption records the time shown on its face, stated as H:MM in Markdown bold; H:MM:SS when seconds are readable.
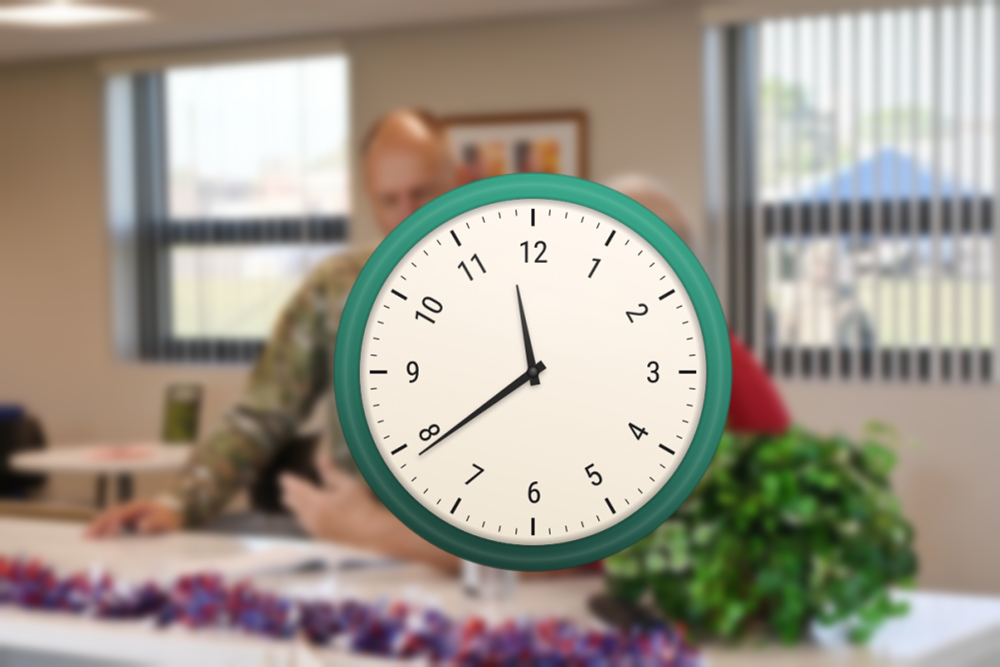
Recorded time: **11:39**
